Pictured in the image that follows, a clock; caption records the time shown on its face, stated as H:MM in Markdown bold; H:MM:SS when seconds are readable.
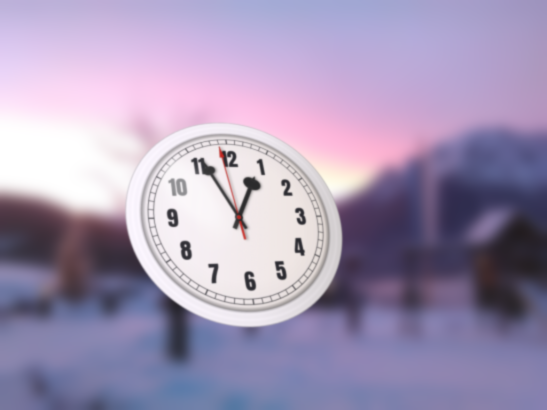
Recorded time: **12:55:59**
